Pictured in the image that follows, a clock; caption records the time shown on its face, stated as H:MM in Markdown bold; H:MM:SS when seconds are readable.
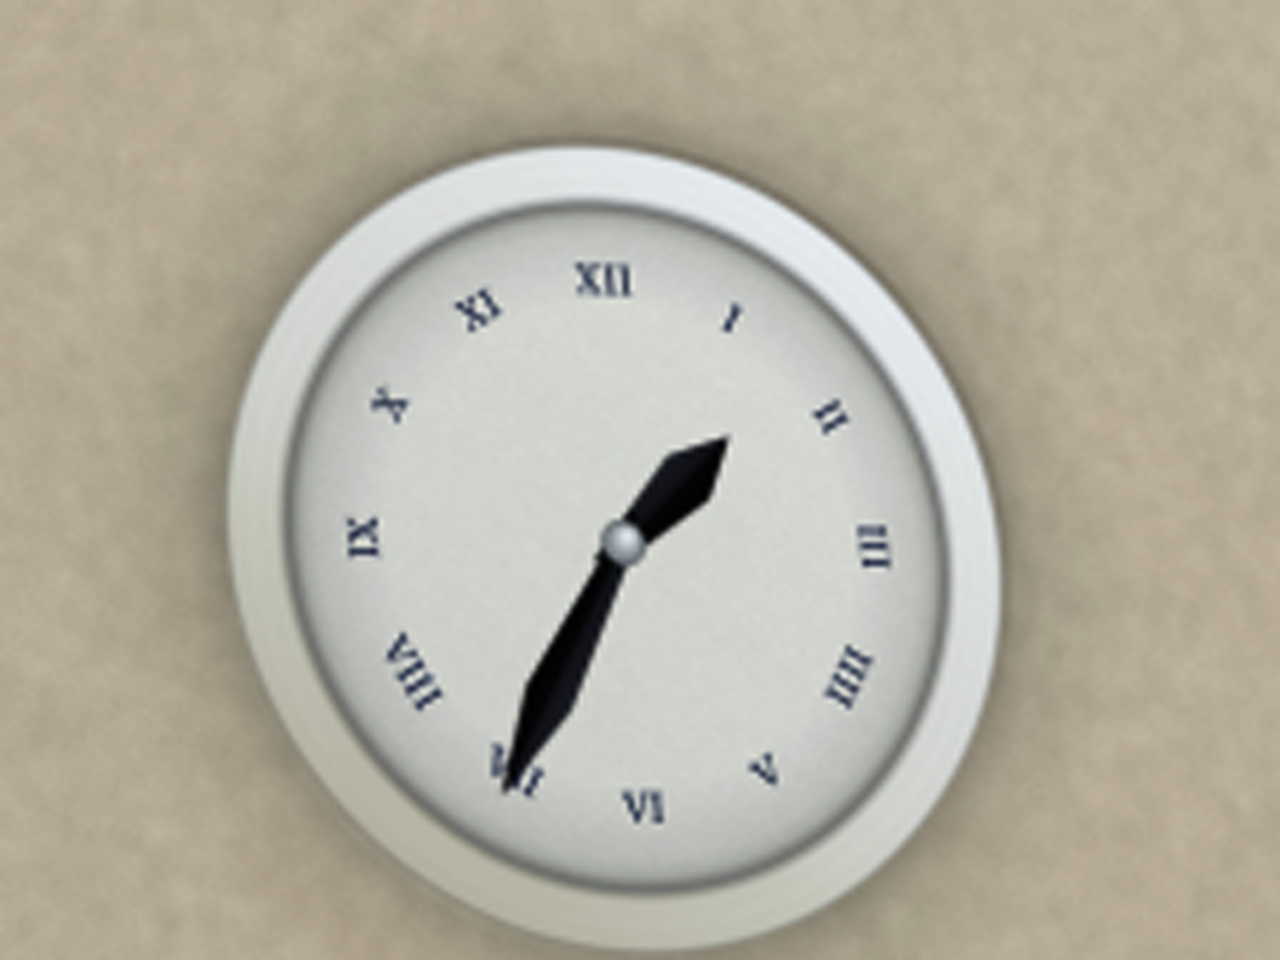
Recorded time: **1:35**
